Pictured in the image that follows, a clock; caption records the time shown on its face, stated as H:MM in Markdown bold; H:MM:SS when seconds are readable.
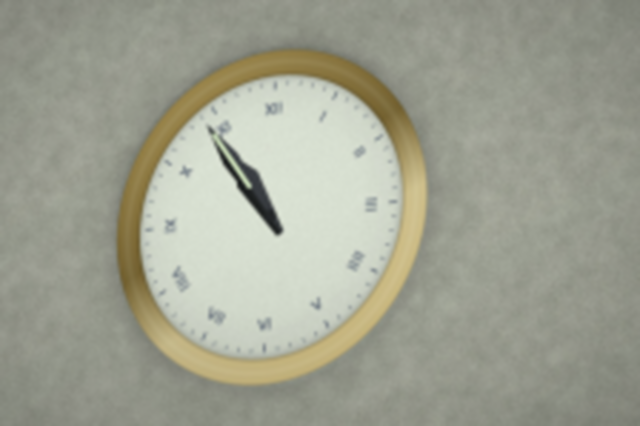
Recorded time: **10:54**
